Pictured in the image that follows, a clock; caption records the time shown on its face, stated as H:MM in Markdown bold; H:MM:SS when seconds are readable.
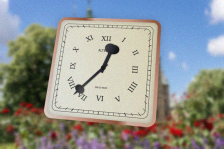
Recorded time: **12:37**
